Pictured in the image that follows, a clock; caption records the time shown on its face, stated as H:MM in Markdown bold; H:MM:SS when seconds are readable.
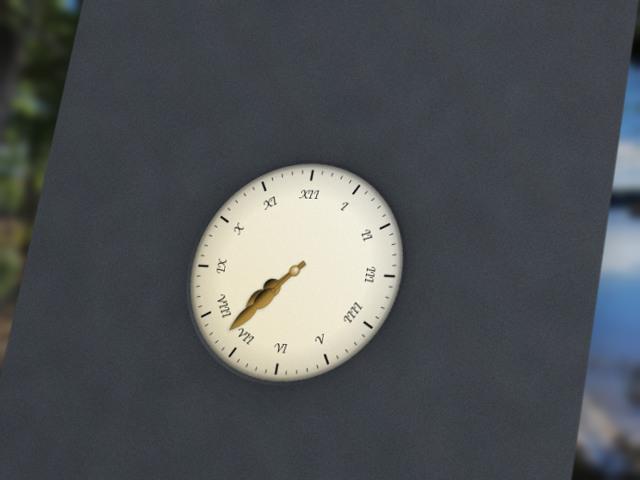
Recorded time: **7:37**
